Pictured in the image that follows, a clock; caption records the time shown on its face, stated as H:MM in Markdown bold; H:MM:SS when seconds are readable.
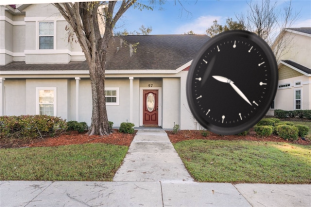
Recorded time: **9:21**
